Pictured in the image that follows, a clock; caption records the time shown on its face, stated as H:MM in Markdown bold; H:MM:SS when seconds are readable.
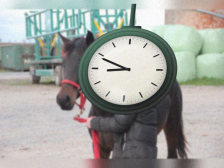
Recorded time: **8:49**
